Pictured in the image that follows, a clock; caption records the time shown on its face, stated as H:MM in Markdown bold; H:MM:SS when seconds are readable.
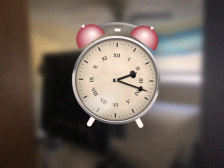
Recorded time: **2:18**
